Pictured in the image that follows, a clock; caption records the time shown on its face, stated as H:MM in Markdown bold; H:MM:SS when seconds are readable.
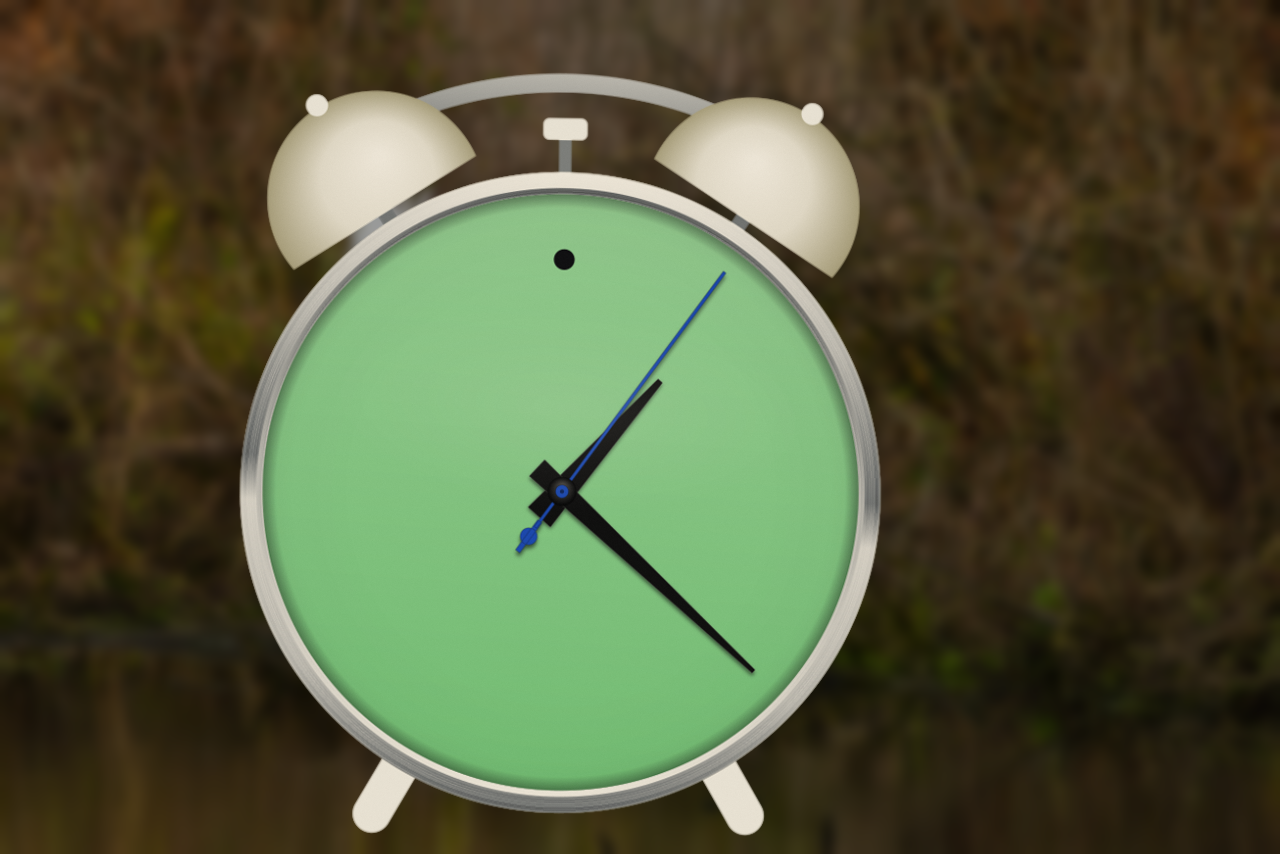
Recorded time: **1:22:06**
